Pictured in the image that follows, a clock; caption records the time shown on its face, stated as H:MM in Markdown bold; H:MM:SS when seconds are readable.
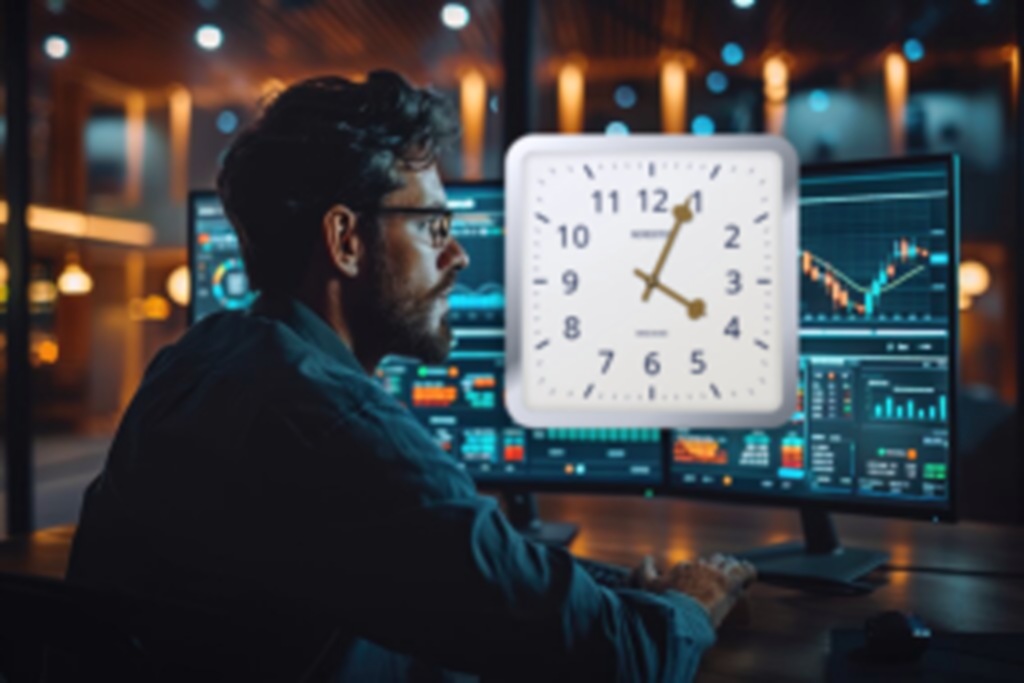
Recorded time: **4:04**
